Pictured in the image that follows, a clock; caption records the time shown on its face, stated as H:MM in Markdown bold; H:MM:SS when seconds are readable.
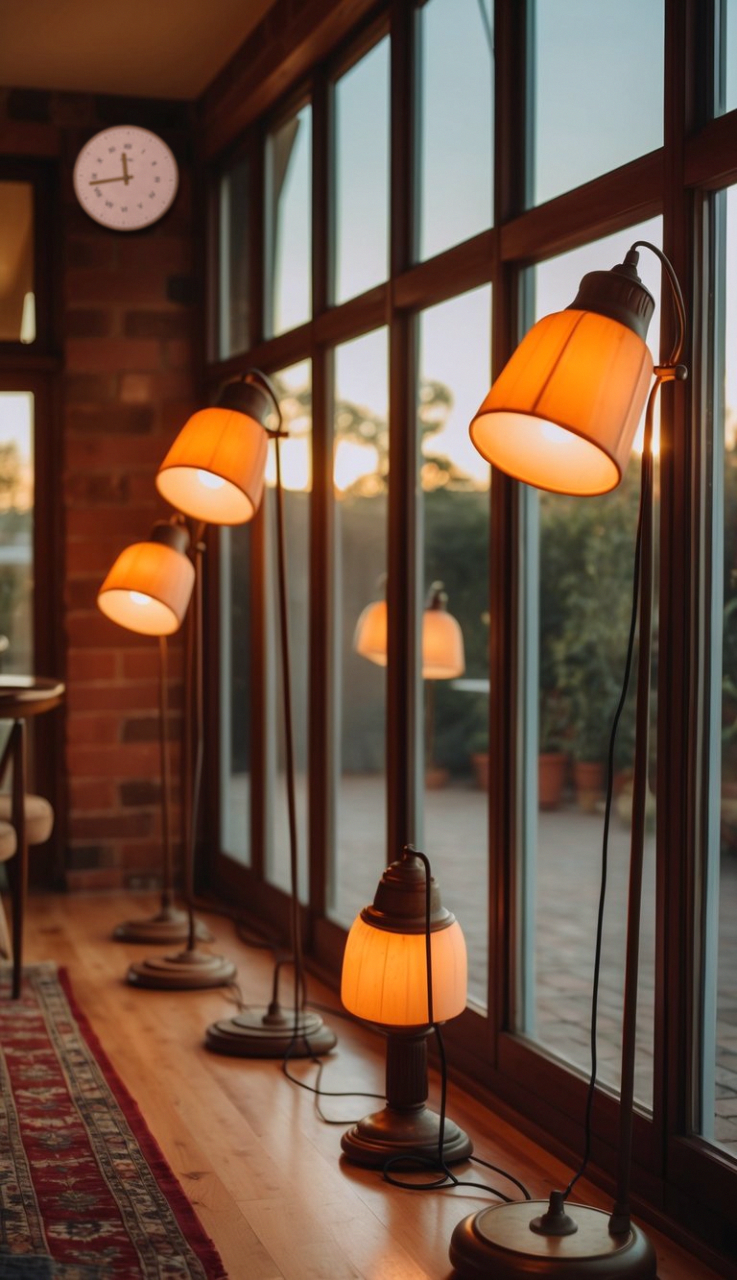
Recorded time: **11:43**
